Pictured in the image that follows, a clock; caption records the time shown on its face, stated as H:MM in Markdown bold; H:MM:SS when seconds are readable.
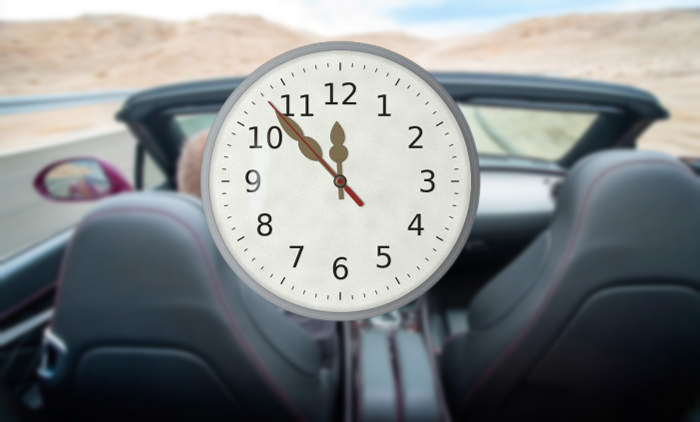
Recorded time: **11:52:53**
